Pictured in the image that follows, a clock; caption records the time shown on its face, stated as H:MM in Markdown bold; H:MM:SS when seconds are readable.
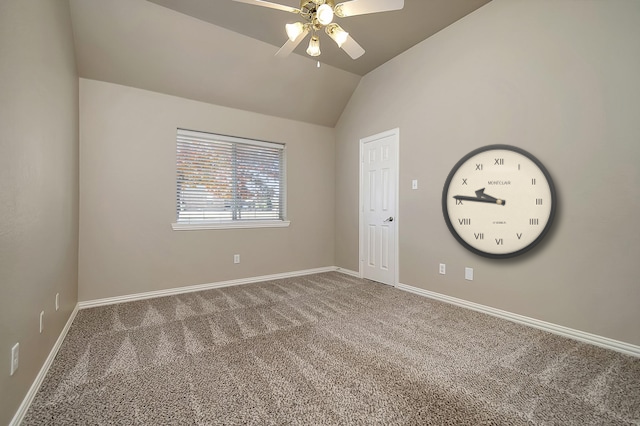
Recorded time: **9:46**
